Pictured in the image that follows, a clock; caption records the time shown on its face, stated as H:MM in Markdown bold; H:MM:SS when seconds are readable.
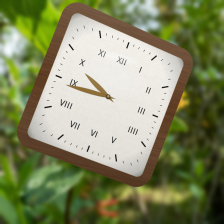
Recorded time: **9:44**
